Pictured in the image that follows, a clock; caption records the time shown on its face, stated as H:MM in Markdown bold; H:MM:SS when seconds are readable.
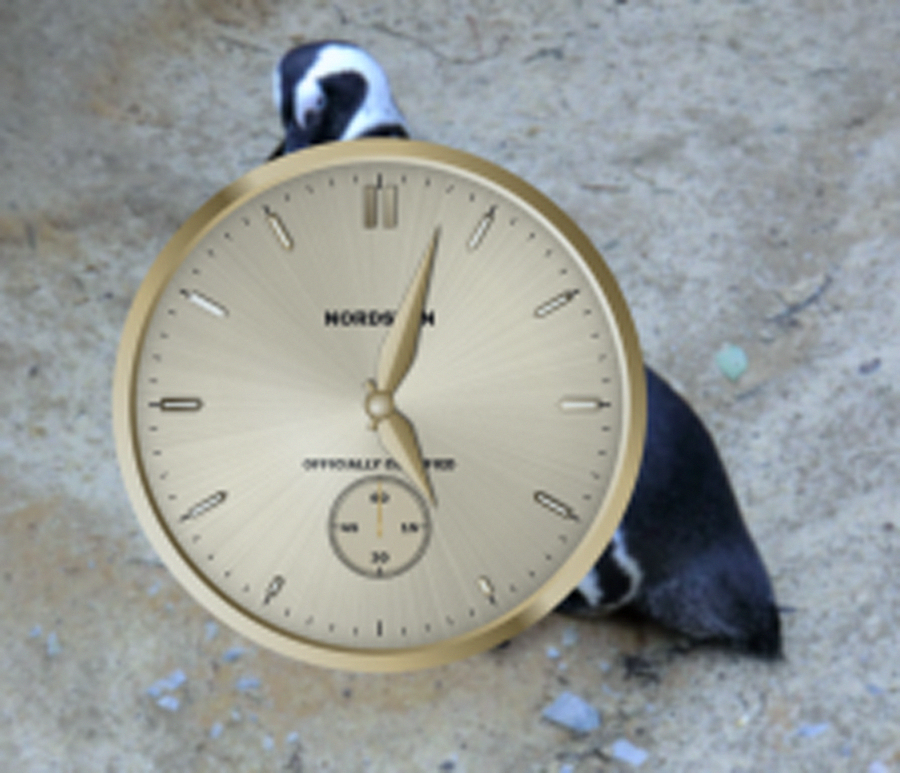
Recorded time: **5:03**
